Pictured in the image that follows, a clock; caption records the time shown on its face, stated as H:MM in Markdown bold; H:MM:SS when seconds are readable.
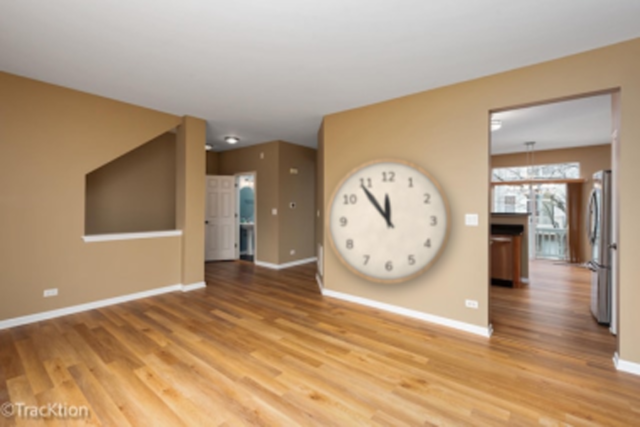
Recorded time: **11:54**
